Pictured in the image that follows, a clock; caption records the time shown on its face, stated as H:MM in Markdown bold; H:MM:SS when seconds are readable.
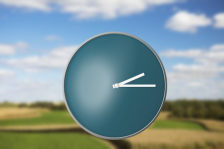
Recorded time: **2:15**
